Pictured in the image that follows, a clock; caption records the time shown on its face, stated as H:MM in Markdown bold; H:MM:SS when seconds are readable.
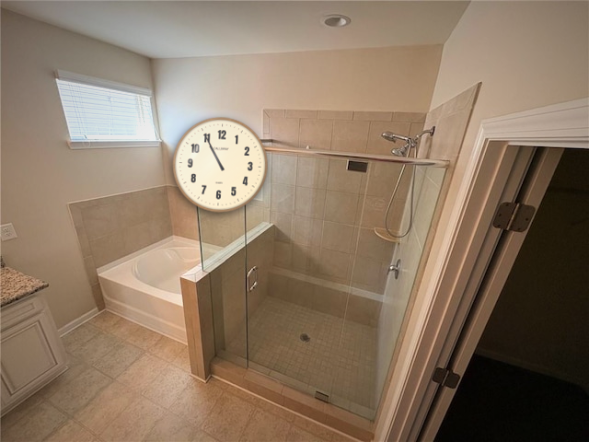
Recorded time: **10:55**
